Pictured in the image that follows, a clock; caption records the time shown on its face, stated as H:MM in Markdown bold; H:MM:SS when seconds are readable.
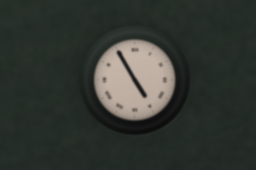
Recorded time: **4:55**
